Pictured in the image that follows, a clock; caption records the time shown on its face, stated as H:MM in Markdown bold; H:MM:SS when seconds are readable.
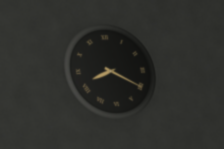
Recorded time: **8:20**
